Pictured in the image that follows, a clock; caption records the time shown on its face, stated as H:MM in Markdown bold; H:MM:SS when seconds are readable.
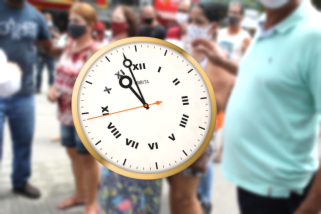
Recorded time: **10:57:44**
